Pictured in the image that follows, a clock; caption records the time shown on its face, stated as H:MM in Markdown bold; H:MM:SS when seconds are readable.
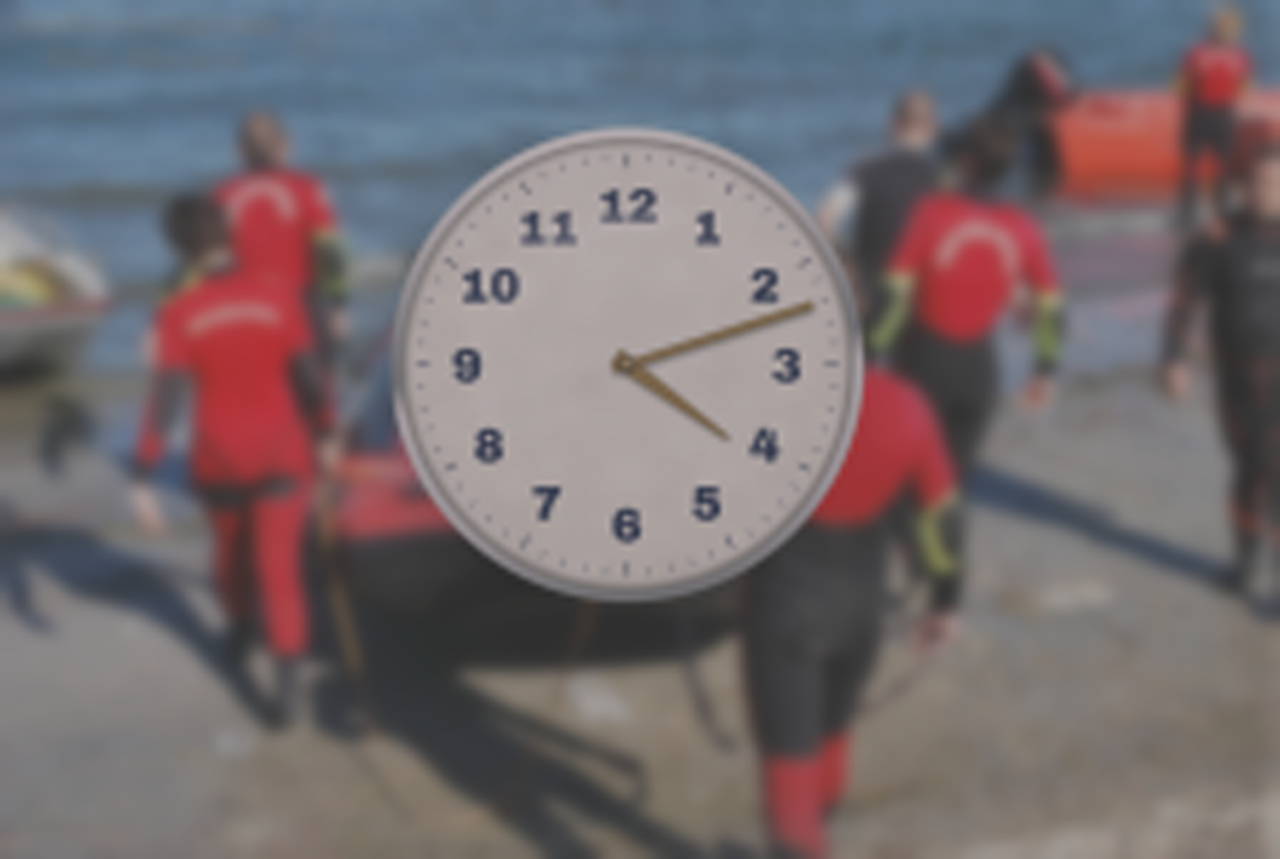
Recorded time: **4:12**
